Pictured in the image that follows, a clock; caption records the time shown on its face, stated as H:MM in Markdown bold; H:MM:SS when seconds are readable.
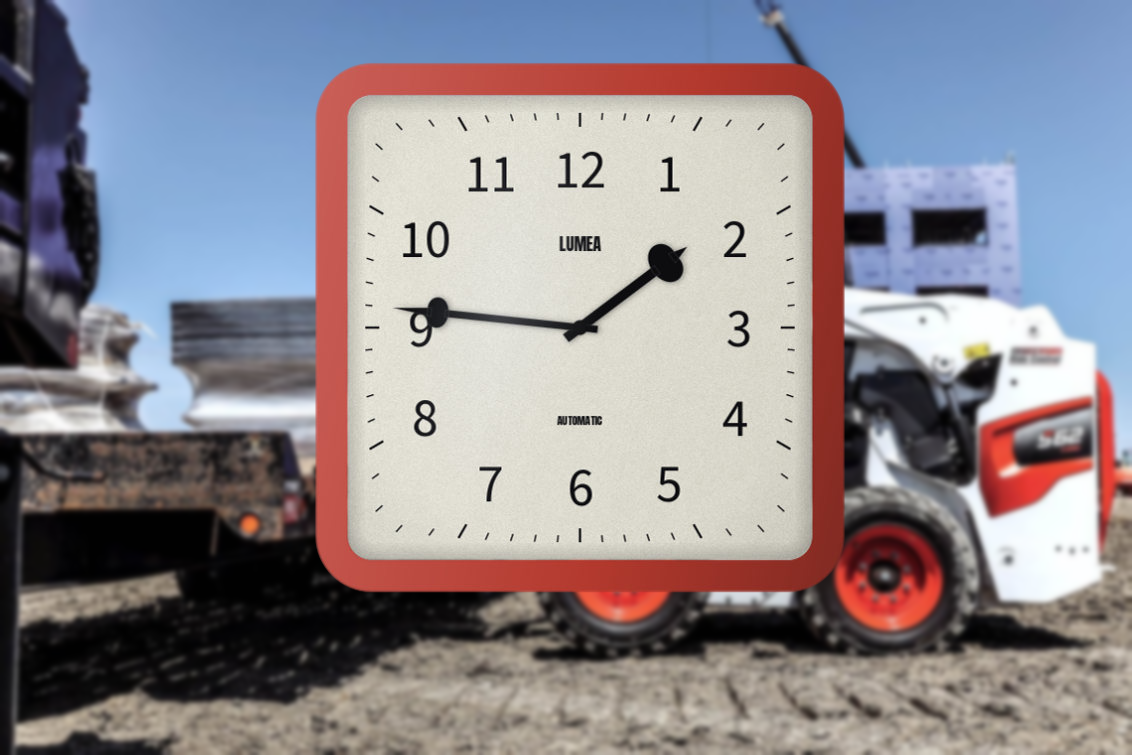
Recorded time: **1:46**
